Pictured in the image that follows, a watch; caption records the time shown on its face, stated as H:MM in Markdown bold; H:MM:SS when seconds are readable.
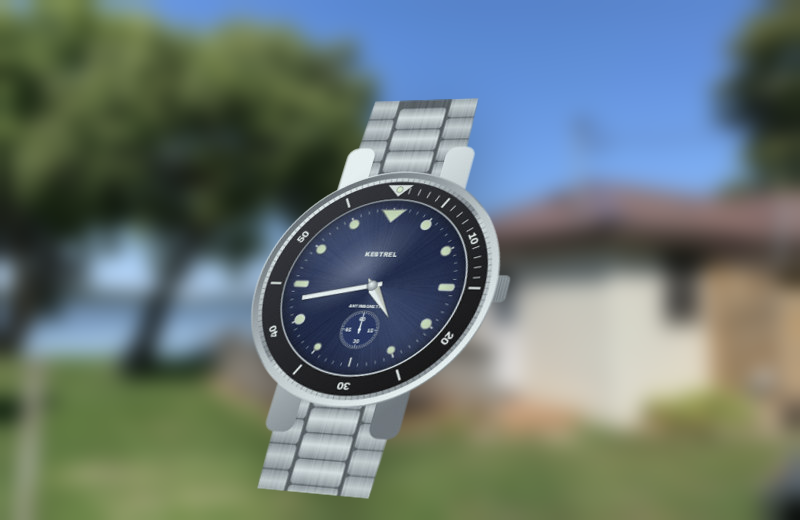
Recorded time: **4:43**
